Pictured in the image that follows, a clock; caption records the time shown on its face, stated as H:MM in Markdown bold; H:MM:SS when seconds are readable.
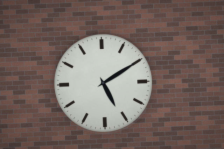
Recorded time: **5:10**
